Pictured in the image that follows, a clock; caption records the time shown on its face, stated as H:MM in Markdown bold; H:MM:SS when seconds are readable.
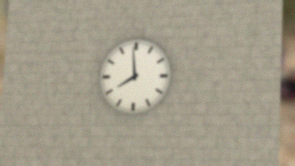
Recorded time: **7:59**
